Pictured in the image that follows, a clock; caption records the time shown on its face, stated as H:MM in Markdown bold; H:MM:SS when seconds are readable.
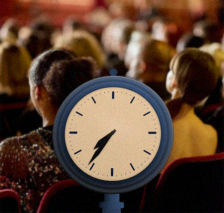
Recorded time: **7:36**
